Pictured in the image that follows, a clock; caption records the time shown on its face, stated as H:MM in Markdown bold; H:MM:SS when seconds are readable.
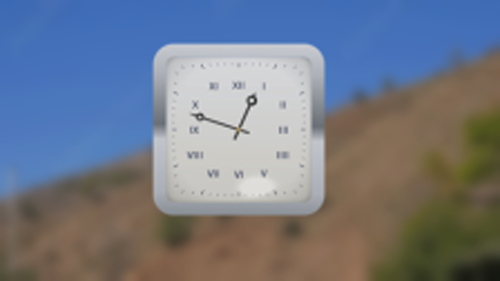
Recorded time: **12:48**
